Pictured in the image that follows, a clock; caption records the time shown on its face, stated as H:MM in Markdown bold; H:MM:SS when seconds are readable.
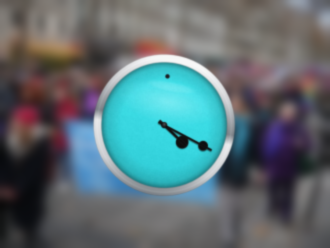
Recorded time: **4:19**
